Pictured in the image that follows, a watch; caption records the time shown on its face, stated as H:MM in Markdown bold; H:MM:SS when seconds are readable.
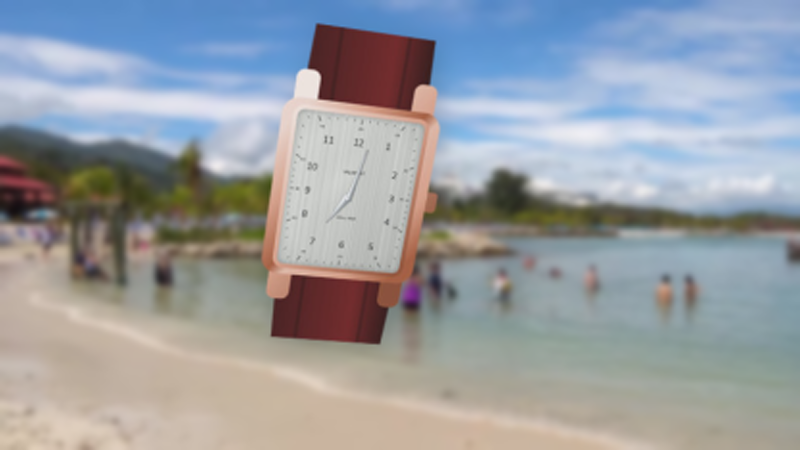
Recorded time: **7:02**
